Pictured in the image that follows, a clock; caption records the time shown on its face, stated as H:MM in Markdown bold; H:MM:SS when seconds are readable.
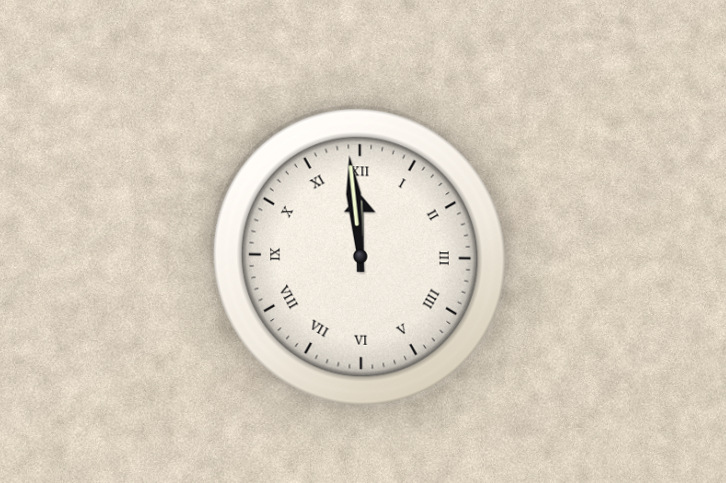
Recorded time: **11:59**
